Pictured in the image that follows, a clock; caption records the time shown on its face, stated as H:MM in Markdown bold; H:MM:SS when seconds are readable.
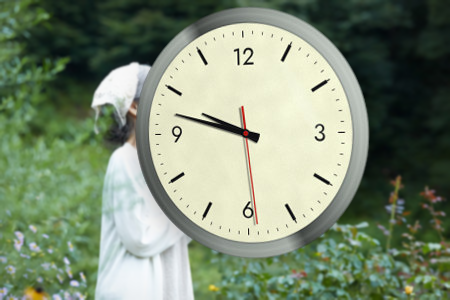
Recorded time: **9:47:29**
